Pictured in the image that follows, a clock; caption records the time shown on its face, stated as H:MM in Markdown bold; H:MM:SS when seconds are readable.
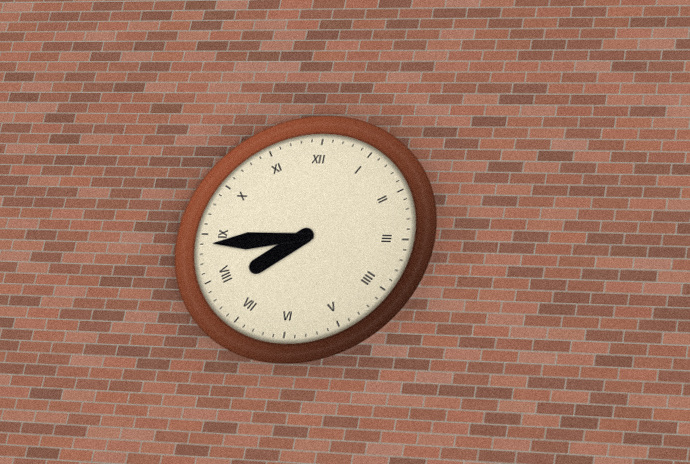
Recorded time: **7:44**
